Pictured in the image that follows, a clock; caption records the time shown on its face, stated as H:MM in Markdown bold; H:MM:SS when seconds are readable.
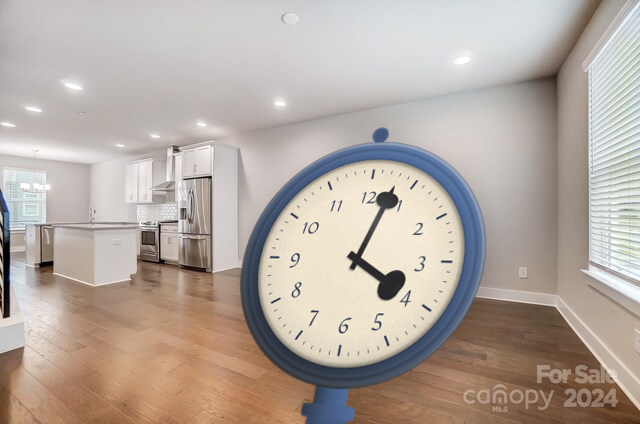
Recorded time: **4:03**
